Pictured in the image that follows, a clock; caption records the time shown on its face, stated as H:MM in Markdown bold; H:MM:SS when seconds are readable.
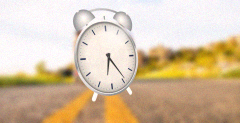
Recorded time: **6:24**
